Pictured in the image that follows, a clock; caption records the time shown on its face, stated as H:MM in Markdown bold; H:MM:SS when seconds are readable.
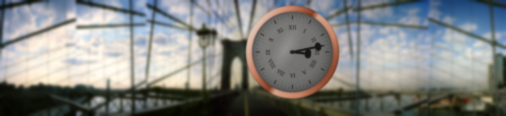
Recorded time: **3:13**
